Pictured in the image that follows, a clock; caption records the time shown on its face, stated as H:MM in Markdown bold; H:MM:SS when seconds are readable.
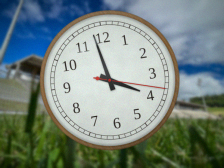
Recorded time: **3:58:18**
